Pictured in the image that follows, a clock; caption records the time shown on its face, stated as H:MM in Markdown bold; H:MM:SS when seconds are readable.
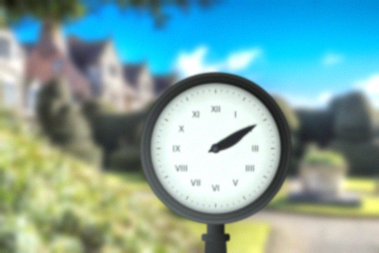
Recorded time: **2:10**
